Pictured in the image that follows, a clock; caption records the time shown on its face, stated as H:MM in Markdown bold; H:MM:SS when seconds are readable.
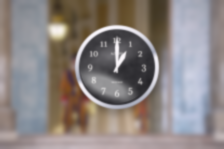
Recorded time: **1:00**
